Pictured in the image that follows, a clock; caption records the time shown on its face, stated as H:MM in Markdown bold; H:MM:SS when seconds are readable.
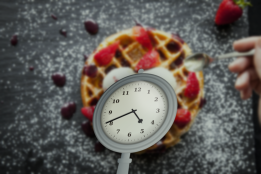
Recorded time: **4:41**
